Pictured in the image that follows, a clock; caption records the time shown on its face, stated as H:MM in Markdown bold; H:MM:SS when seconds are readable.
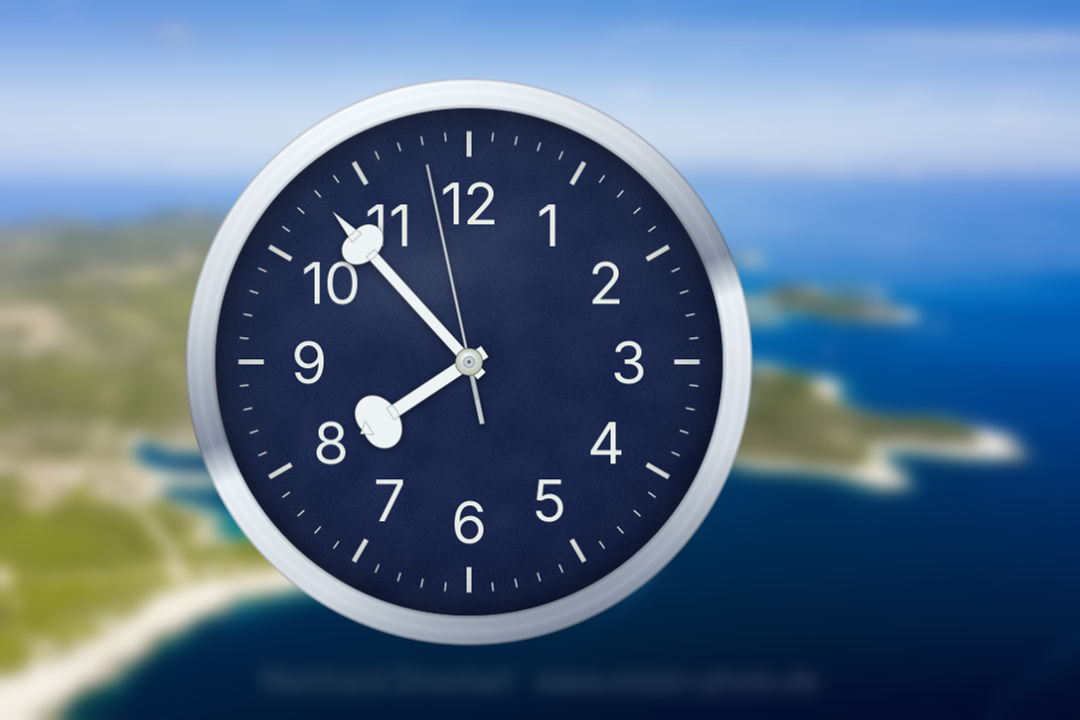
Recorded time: **7:52:58**
